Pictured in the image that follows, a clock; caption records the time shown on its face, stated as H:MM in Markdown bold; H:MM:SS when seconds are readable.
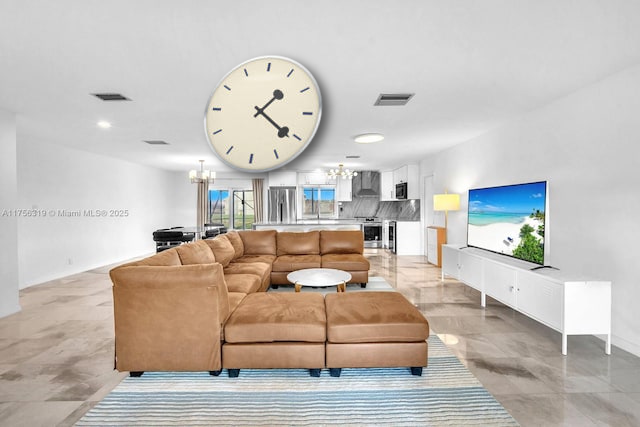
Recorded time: **1:21**
